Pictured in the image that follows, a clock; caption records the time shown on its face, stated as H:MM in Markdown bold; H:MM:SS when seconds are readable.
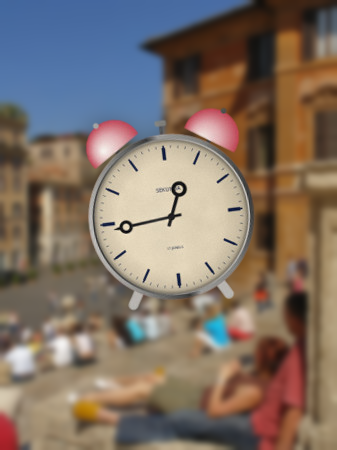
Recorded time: **12:44**
